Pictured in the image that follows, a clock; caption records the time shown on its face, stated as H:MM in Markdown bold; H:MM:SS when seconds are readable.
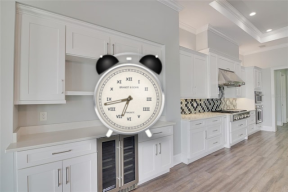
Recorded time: **6:43**
